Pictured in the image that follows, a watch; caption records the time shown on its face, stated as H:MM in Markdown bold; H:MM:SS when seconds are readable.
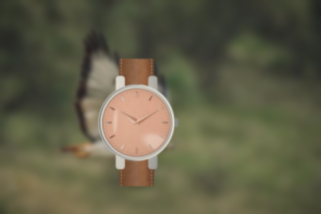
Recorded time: **10:10**
